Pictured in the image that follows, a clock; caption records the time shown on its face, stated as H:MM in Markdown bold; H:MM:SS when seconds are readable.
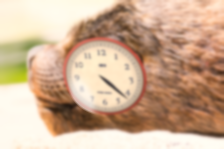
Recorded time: **4:22**
